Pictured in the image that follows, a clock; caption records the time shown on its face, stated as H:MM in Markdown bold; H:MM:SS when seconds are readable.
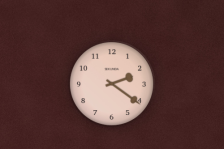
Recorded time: **2:21**
